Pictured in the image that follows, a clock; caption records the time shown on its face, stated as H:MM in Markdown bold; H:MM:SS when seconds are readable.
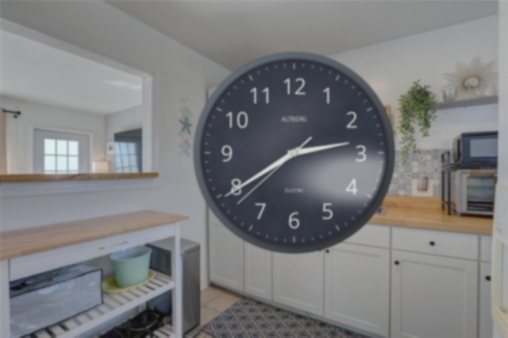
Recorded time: **2:39:38**
